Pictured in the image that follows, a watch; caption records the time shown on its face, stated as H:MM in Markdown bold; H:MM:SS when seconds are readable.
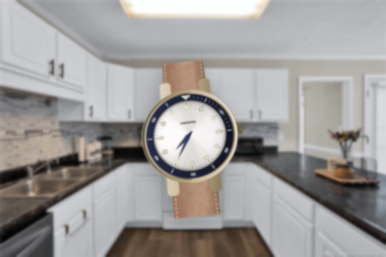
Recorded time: **7:35**
